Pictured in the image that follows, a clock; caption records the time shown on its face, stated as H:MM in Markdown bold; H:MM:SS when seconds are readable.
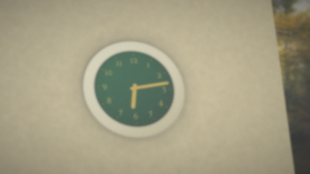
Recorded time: **6:13**
